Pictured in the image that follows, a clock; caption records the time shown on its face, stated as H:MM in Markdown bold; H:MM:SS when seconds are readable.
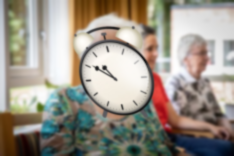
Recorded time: **10:51**
